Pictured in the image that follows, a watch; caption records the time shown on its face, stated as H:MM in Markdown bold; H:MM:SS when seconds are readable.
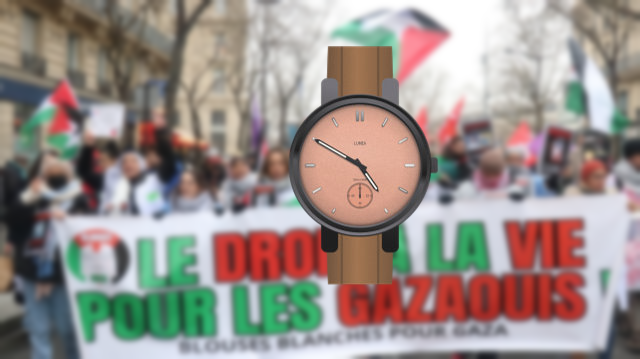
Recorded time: **4:50**
